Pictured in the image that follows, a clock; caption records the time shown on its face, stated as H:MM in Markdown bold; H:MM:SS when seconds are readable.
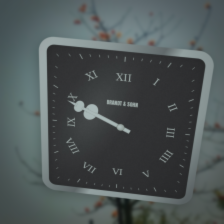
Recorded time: **9:49**
